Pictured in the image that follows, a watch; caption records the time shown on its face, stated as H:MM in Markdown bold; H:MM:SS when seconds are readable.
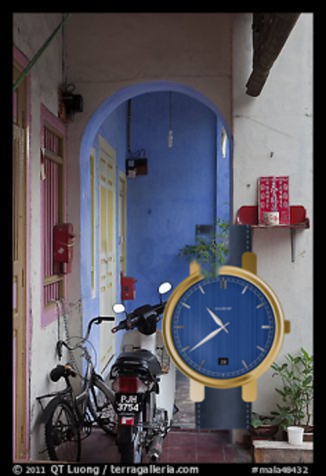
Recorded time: **10:39**
